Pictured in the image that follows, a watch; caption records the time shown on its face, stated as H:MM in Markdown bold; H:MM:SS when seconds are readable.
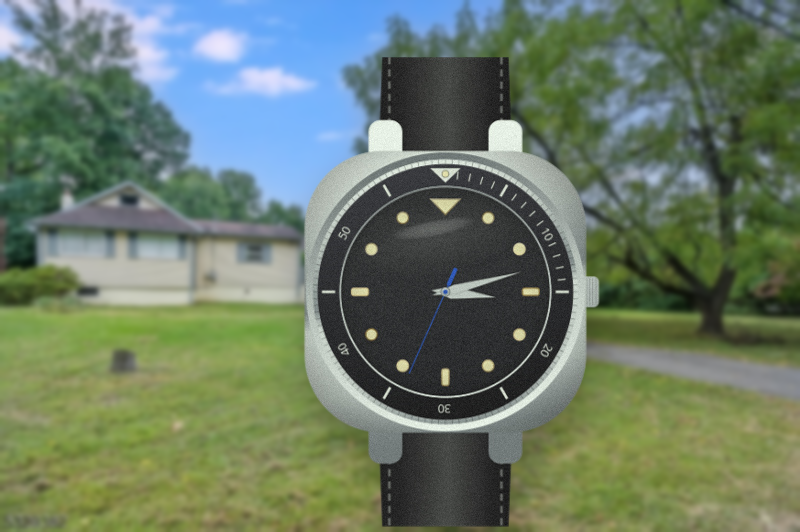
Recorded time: **3:12:34**
